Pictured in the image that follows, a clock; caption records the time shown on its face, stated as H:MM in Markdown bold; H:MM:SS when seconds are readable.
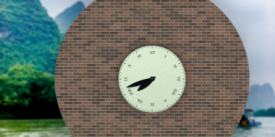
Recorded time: **7:42**
